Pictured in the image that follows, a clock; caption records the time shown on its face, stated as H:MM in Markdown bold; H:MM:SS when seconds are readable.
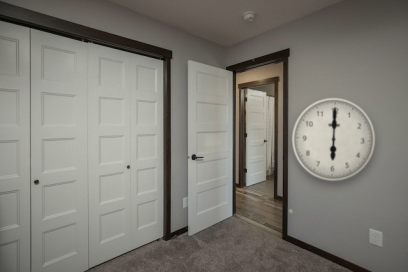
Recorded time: **6:00**
